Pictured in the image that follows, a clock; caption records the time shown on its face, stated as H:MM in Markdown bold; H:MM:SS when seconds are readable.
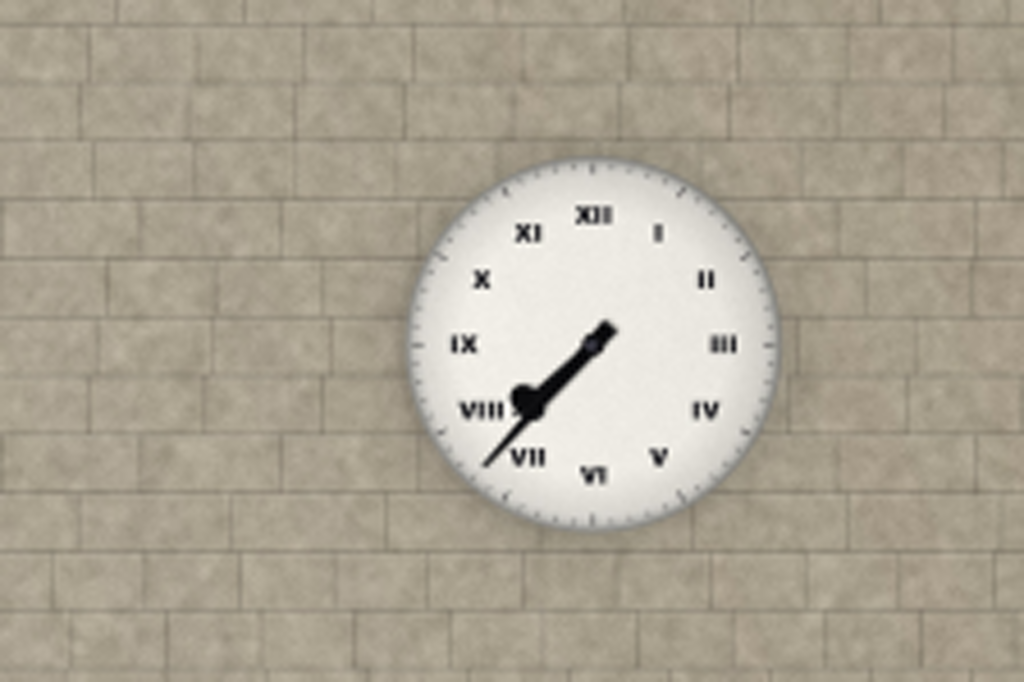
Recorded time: **7:37**
